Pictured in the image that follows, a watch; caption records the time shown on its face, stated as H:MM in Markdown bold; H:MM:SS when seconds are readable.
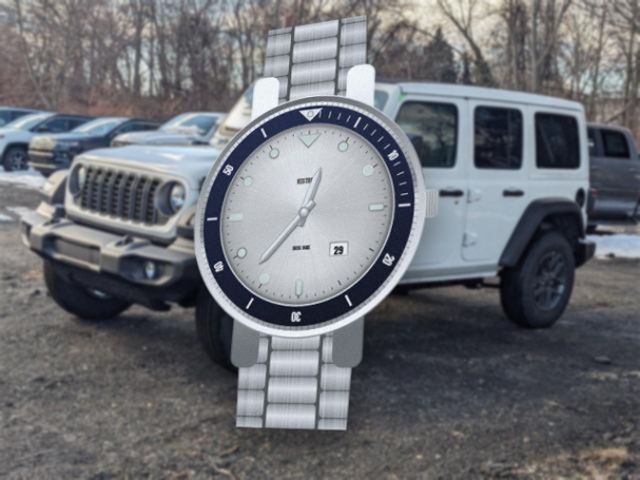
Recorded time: **12:37**
